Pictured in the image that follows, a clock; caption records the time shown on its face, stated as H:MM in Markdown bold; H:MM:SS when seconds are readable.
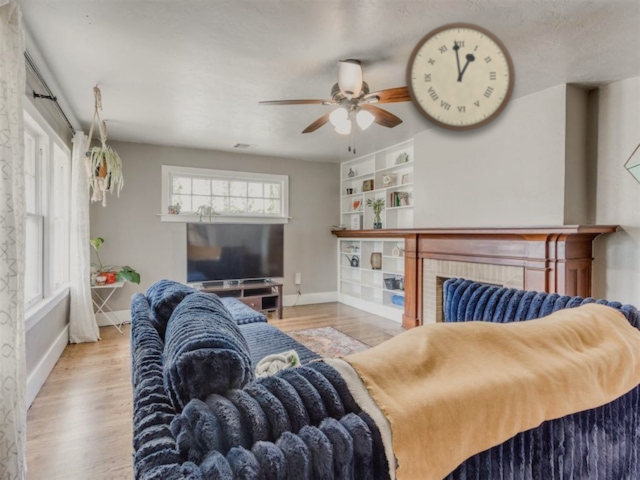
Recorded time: **12:59**
